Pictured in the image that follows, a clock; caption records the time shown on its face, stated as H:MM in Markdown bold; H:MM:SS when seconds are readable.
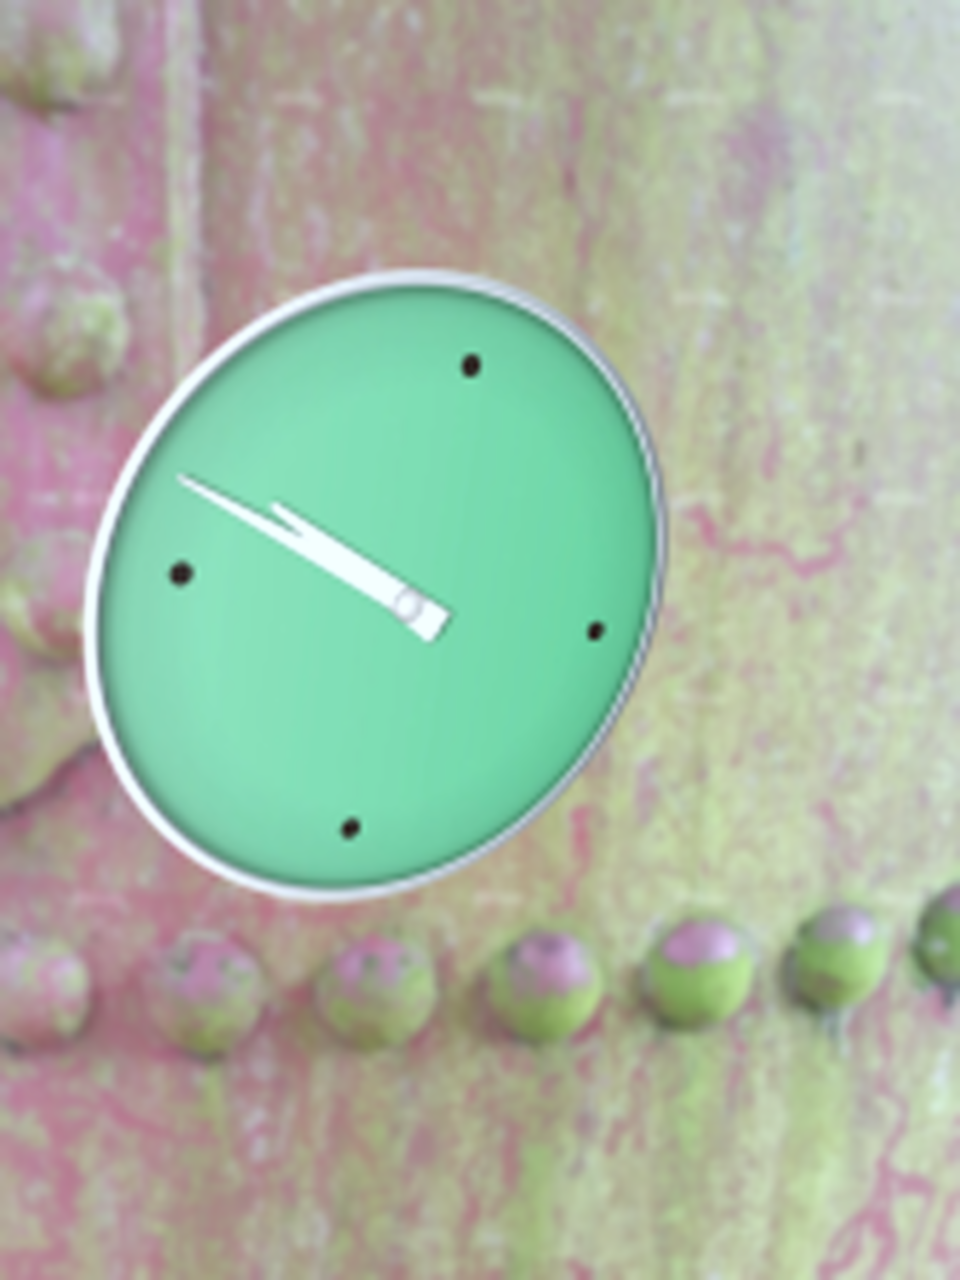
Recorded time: **9:48**
